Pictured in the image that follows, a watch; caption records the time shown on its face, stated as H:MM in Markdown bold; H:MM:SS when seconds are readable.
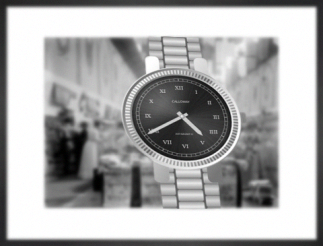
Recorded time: **4:40**
